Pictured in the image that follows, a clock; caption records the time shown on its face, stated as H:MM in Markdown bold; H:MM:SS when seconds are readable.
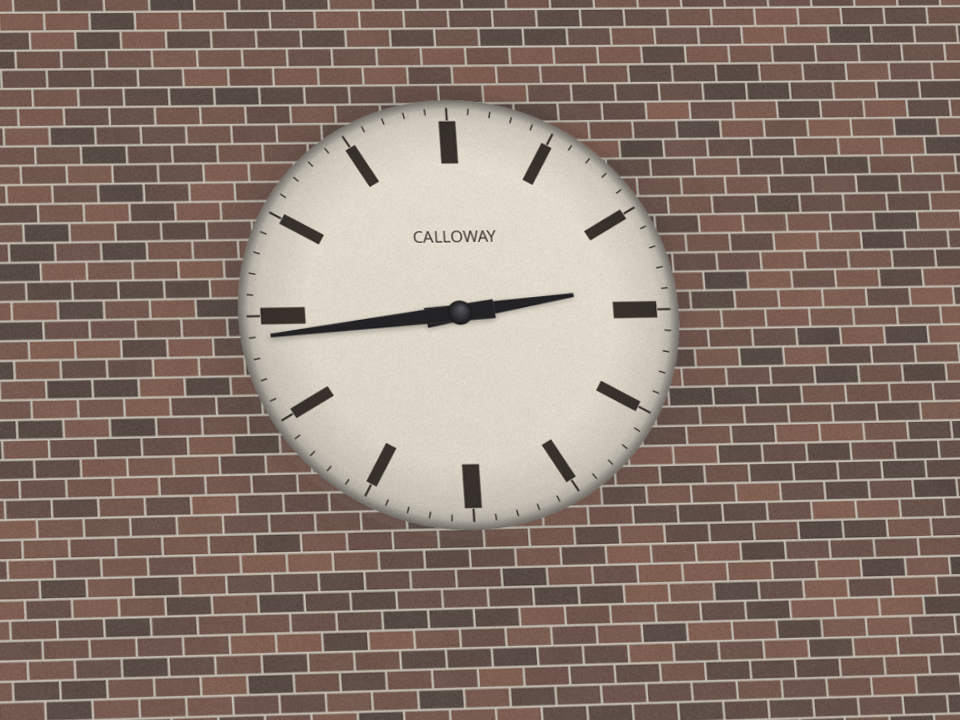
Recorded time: **2:44**
